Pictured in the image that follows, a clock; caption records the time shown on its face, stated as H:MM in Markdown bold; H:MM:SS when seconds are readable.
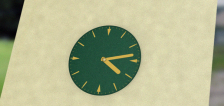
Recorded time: **4:13**
